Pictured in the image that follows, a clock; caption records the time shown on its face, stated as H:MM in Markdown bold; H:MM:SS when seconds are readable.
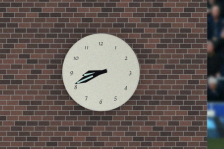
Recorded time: **8:41**
